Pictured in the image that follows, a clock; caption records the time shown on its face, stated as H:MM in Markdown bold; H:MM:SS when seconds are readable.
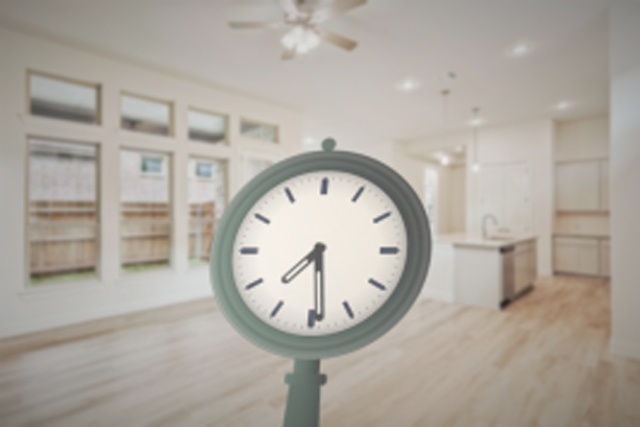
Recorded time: **7:29**
